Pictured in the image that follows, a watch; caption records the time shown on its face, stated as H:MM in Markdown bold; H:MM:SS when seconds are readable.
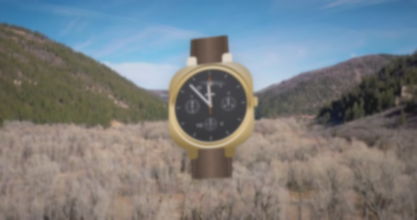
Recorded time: **11:53**
